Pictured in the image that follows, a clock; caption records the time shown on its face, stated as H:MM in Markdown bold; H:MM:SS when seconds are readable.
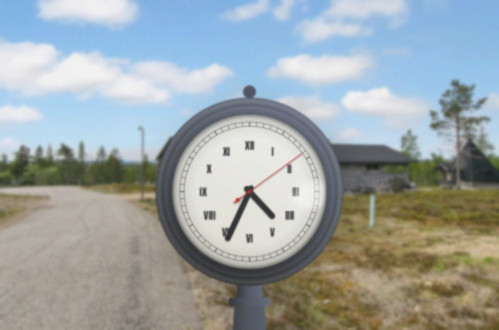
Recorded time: **4:34:09**
